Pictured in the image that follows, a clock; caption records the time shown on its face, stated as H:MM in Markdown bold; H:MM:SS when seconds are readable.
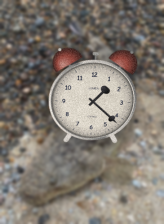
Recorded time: **1:22**
